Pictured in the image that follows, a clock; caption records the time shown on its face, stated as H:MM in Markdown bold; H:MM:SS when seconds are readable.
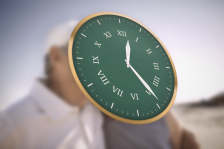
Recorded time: **12:24**
